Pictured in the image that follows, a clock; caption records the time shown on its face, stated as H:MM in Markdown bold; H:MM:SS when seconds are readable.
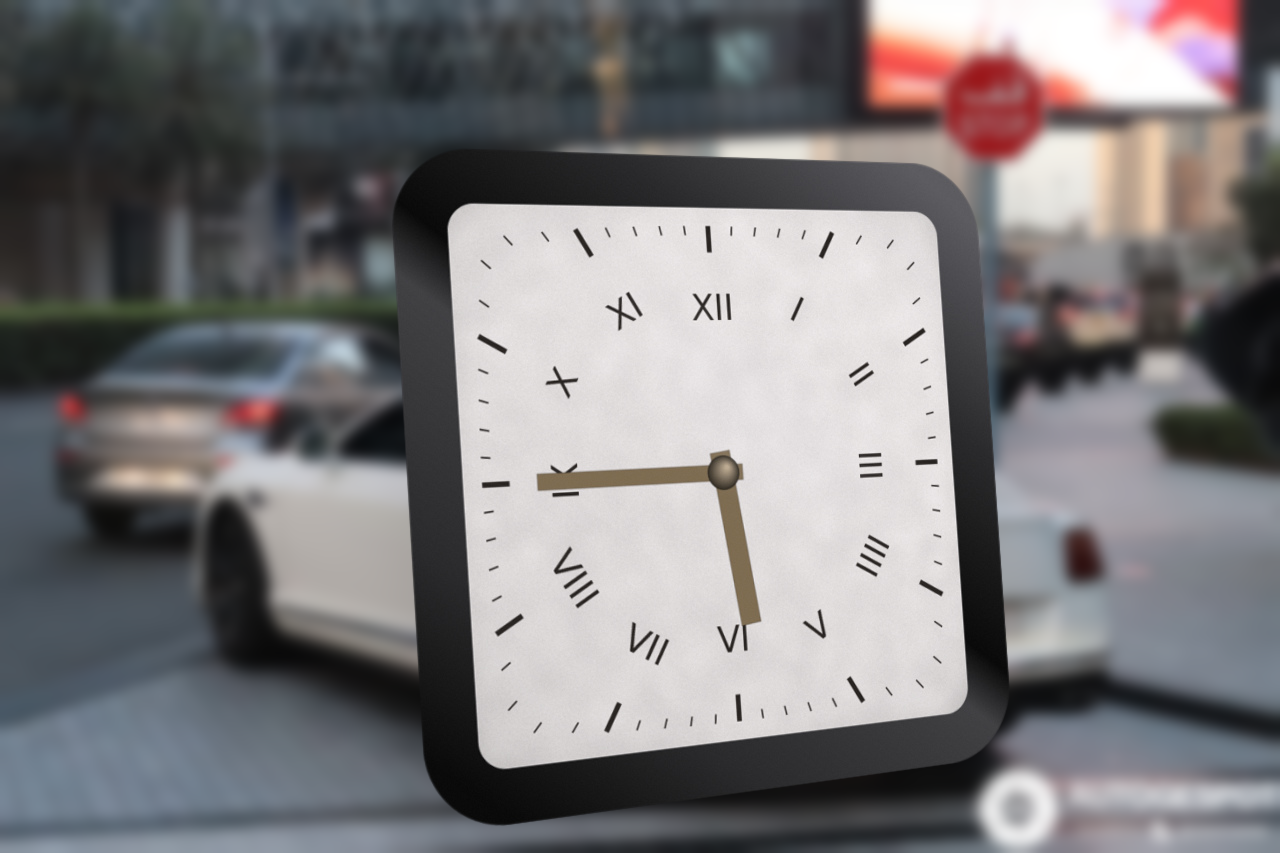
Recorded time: **5:45**
